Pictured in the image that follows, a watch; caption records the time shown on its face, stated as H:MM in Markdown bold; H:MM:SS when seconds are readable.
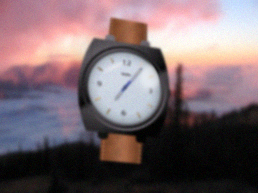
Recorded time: **7:06**
